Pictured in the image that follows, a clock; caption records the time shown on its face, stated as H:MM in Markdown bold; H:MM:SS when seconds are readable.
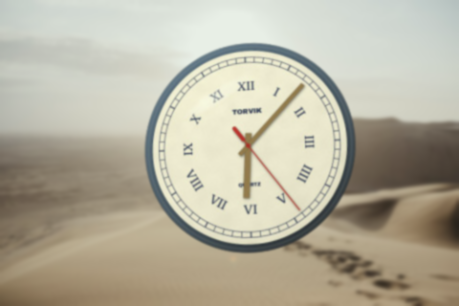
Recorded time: **6:07:24**
